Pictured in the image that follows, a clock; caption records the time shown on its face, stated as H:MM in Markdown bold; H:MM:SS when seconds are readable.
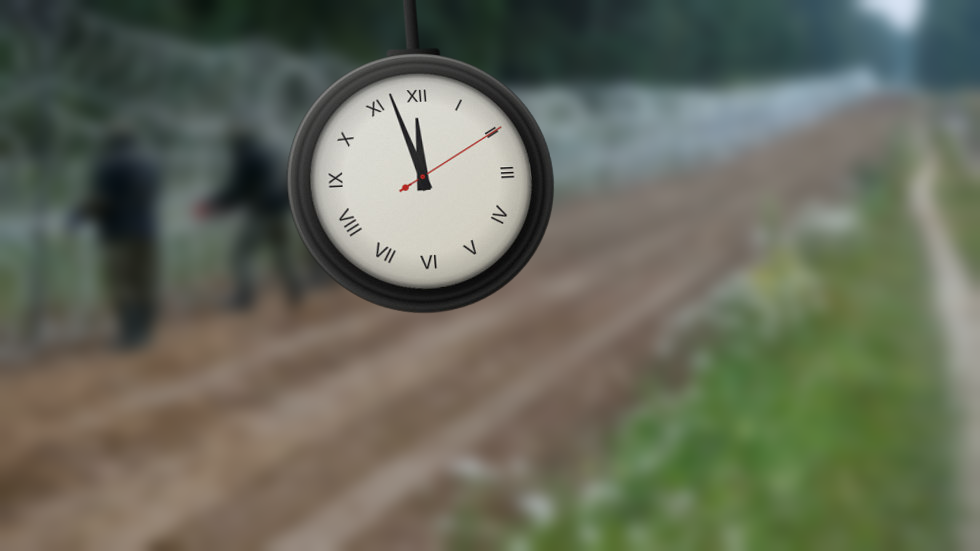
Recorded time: **11:57:10**
